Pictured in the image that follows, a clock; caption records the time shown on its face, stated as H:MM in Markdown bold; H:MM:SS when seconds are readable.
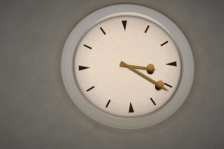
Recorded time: **3:21**
